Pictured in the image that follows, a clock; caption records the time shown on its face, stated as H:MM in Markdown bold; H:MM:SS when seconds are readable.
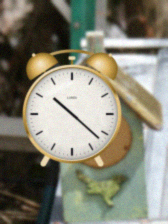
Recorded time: **10:22**
